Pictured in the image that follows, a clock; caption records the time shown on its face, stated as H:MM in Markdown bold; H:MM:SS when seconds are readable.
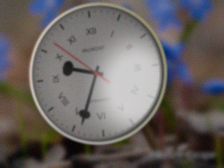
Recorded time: **9:33:52**
